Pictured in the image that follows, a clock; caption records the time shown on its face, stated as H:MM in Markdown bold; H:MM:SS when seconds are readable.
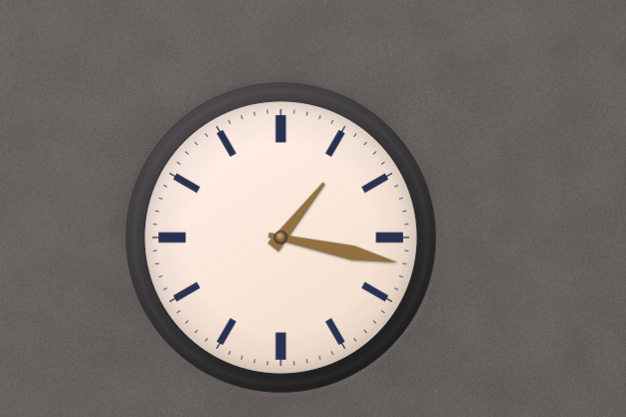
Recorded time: **1:17**
